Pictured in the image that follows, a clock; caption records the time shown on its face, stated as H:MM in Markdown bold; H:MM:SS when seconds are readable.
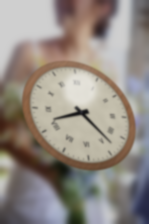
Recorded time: **8:23**
